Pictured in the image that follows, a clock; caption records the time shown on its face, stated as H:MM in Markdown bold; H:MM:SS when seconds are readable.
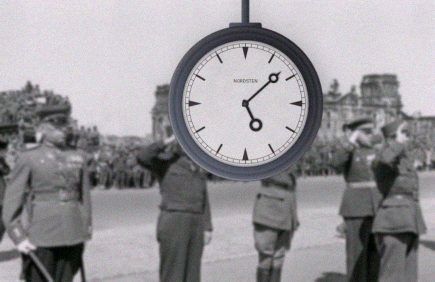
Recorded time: **5:08**
